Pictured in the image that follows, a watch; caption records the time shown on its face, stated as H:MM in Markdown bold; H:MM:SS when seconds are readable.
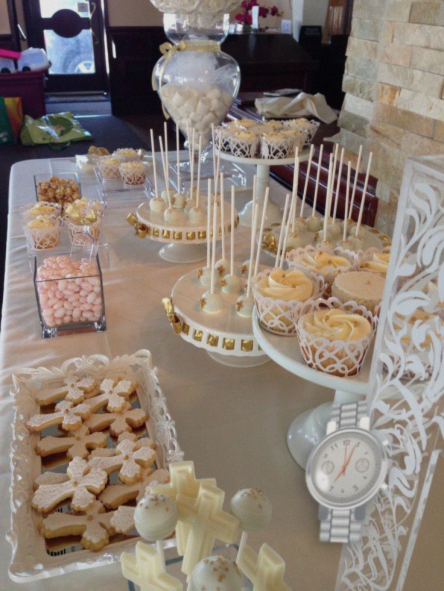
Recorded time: **7:04**
